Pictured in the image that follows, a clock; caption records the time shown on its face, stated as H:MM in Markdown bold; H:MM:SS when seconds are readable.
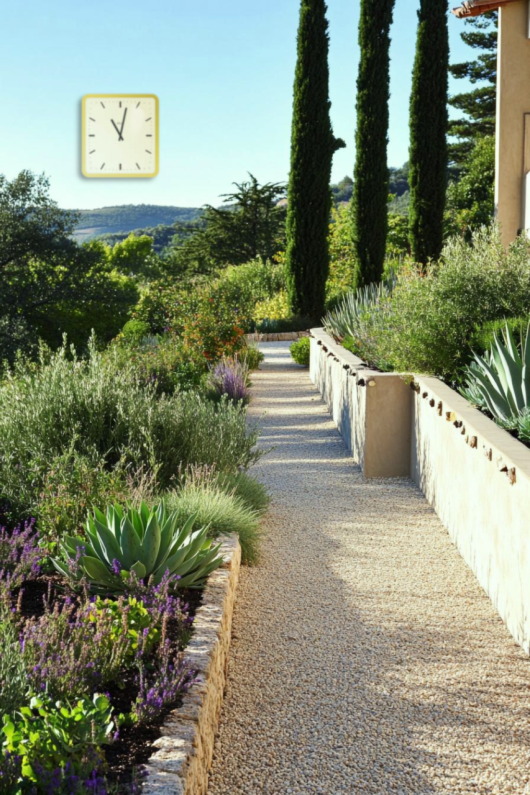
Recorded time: **11:02**
